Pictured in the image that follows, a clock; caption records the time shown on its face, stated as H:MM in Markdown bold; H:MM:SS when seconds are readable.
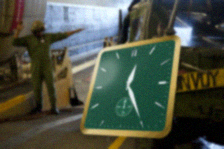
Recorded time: **12:25**
